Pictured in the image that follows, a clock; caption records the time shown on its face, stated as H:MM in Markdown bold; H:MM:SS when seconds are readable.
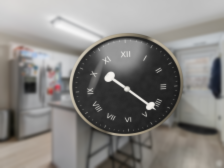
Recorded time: **10:22**
